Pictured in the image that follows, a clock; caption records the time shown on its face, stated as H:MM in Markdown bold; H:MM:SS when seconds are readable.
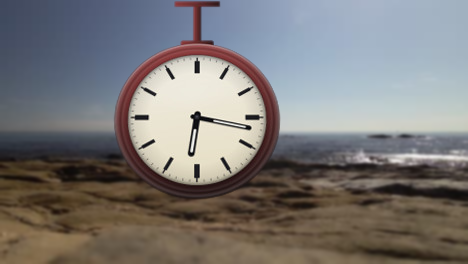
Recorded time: **6:17**
